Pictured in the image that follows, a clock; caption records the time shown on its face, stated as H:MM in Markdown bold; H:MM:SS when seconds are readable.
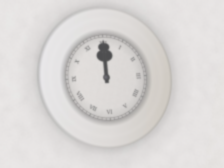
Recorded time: **12:00**
